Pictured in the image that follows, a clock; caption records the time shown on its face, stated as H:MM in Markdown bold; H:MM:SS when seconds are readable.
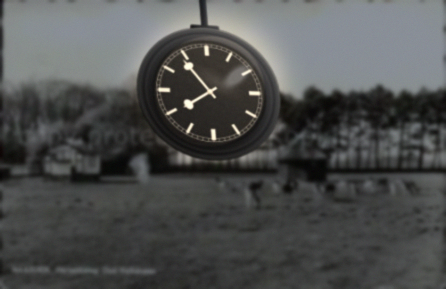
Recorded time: **7:54**
